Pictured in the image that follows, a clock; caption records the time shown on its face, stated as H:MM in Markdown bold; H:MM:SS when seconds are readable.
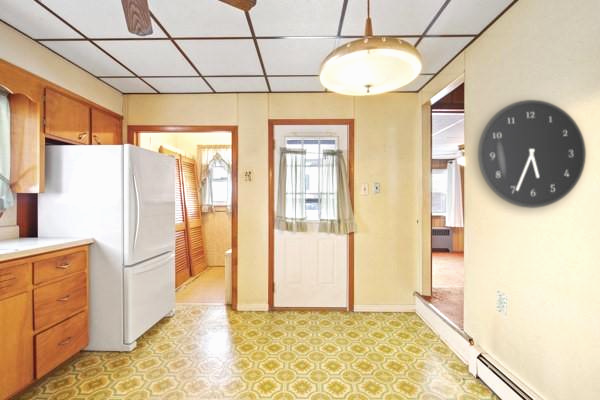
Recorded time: **5:34**
